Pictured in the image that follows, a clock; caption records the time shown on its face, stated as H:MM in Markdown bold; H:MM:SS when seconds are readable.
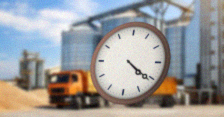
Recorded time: **4:21**
